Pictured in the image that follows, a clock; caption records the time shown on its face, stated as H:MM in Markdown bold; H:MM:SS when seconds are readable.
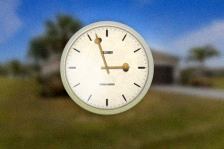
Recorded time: **2:57**
